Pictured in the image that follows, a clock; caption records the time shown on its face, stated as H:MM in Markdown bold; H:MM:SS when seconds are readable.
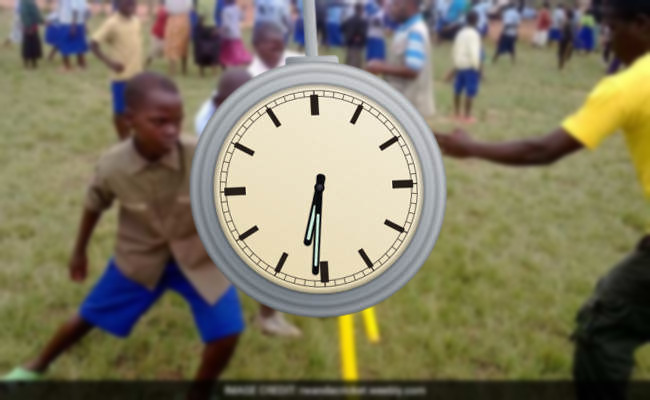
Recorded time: **6:31**
